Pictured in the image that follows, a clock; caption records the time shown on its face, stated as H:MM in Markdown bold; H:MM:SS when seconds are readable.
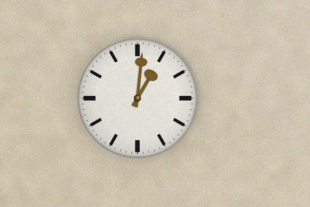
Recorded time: **1:01**
